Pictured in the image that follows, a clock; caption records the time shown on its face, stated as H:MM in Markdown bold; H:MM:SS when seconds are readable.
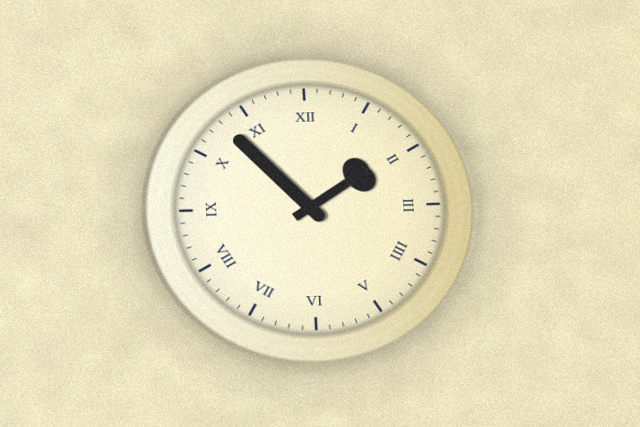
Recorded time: **1:53**
